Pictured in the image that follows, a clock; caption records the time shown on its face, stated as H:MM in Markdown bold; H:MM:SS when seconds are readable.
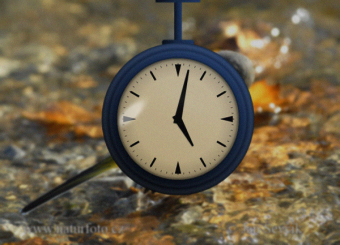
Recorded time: **5:02**
